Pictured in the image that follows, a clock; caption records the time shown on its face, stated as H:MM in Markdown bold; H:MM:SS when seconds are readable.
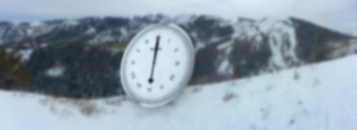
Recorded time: **6:00**
